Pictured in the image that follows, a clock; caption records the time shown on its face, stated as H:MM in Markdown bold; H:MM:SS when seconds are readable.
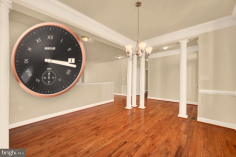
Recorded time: **3:17**
